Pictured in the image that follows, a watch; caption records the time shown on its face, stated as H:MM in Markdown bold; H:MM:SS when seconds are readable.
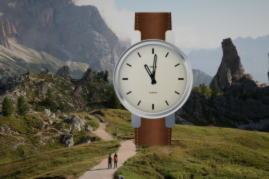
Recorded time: **11:01**
